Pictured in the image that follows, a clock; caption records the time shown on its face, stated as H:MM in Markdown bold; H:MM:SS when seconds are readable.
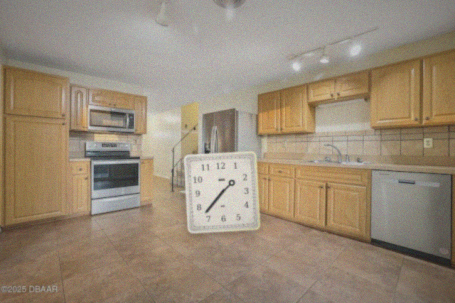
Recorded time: **1:37**
